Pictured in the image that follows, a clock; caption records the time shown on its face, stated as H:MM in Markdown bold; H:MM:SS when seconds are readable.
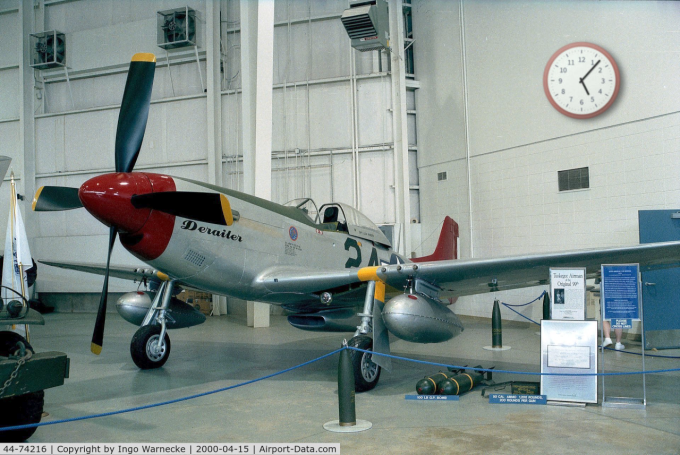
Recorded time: **5:07**
